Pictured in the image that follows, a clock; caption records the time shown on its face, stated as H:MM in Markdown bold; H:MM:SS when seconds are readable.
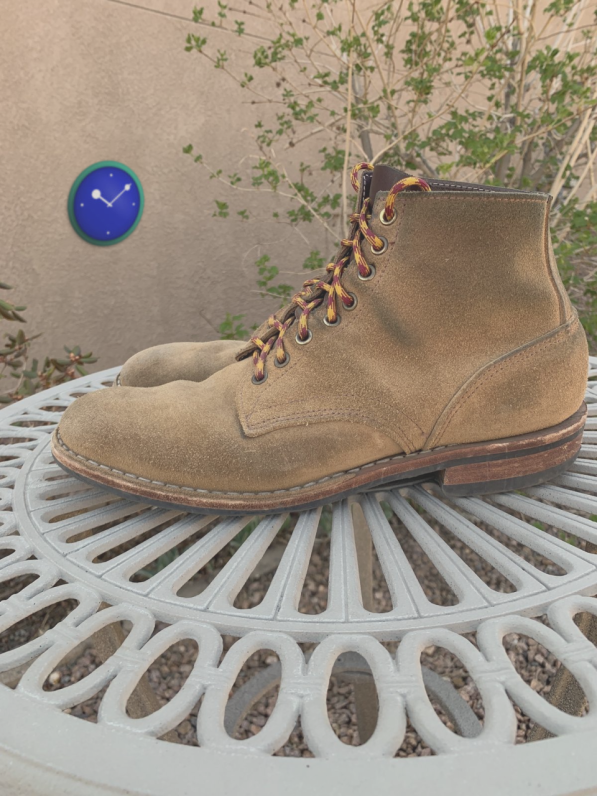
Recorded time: **10:08**
